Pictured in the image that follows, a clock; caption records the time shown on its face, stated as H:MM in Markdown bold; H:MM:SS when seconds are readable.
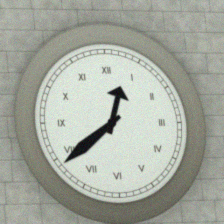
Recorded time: **12:39**
